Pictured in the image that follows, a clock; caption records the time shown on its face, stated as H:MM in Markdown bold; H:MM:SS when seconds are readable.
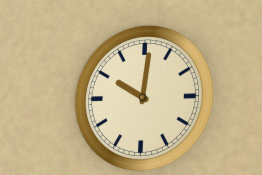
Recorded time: **10:01**
